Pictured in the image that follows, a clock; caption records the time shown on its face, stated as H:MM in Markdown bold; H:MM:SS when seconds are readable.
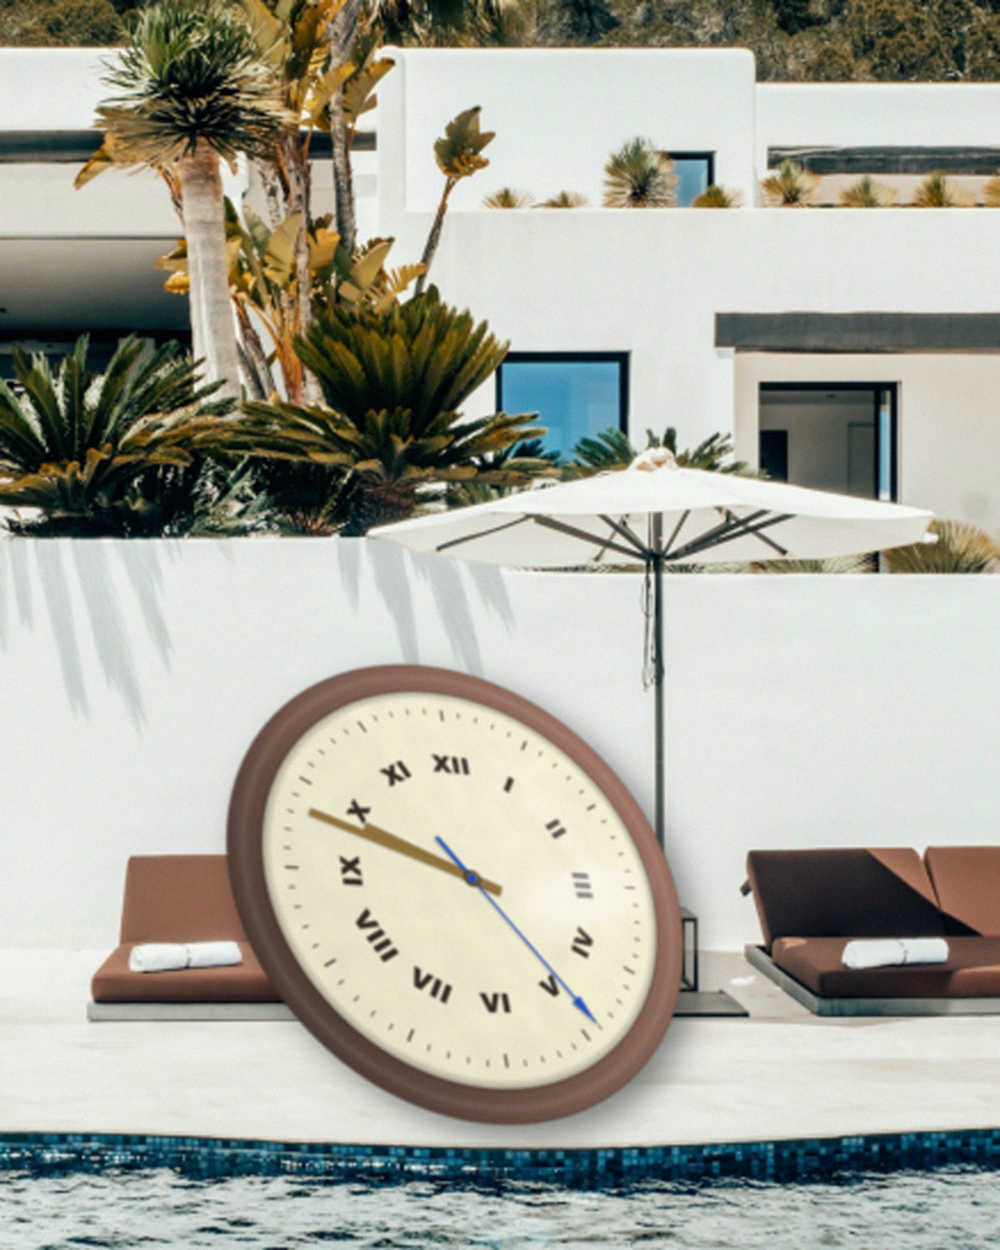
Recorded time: **9:48:24**
